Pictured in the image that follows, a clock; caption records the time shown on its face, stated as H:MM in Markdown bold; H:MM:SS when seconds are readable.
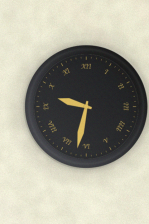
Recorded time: **9:32**
